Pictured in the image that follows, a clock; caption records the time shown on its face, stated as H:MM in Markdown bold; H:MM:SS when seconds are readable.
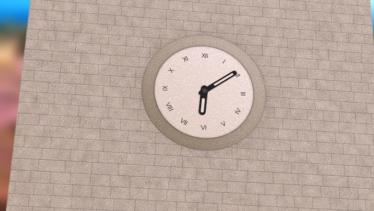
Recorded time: **6:09**
